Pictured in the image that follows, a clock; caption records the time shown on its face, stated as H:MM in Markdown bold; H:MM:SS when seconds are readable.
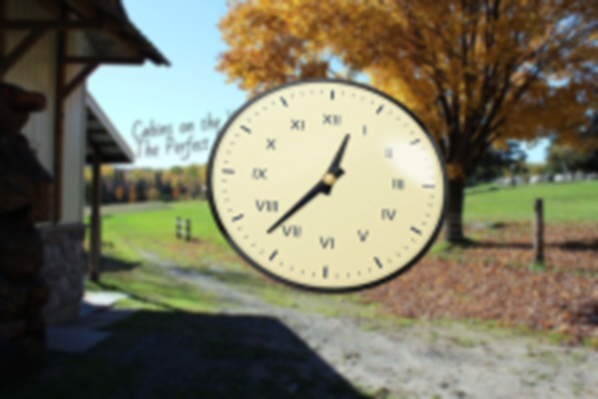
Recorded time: **12:37**
